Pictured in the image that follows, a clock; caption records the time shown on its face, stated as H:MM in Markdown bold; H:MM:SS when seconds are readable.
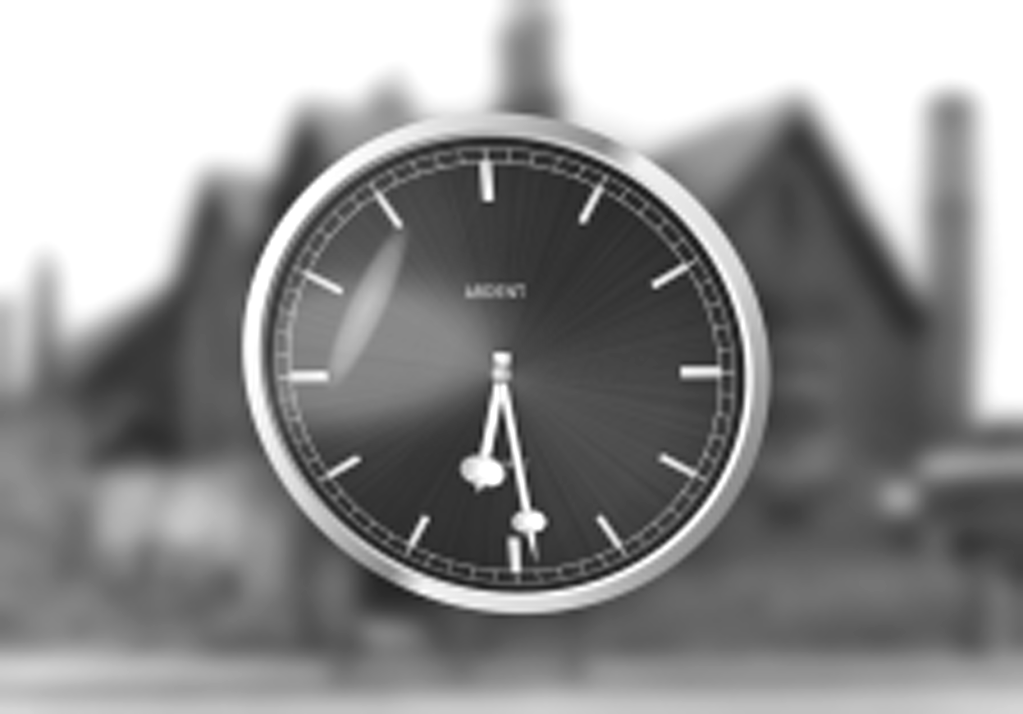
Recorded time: **6:29**
